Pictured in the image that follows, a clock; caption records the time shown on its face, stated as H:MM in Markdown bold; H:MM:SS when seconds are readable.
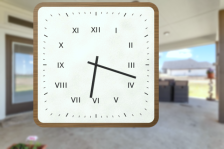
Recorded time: **6:18**
